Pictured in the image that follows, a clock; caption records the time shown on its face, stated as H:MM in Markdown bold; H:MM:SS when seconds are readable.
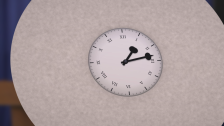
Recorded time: **1:13**
